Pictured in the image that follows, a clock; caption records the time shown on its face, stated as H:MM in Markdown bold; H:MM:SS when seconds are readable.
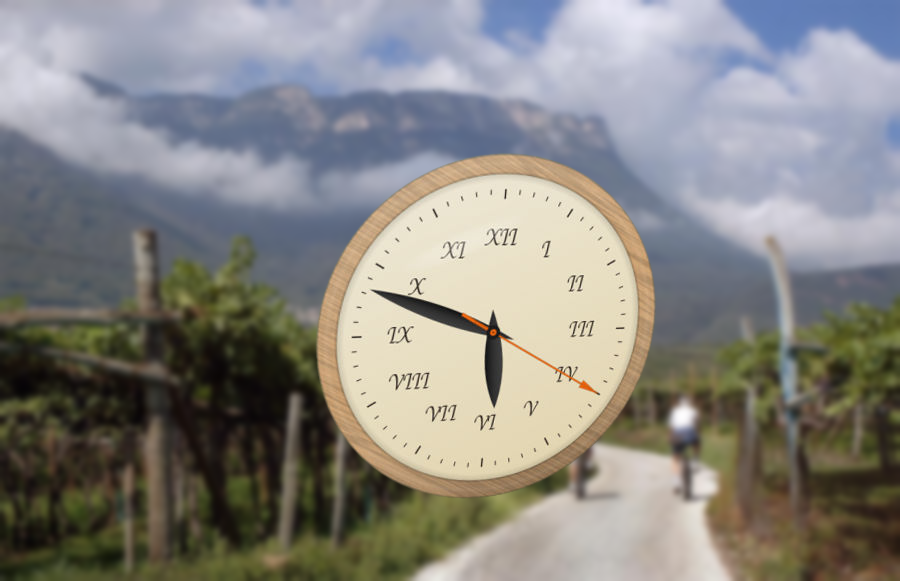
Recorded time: **5:48:20**
